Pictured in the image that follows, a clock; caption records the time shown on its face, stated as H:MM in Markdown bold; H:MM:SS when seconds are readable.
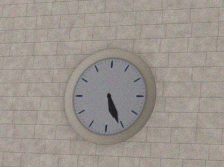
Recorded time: **5:26**
